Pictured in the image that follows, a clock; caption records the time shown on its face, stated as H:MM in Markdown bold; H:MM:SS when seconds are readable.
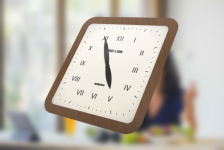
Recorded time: **4:55**
